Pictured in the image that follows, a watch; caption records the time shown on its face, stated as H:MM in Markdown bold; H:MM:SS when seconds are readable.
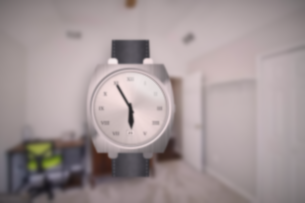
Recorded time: **5:55**
